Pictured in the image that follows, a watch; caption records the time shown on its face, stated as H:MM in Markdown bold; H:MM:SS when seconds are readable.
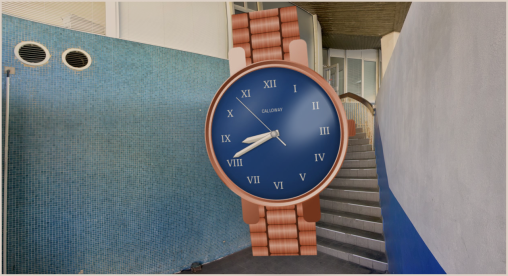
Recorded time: **8:40:53**
